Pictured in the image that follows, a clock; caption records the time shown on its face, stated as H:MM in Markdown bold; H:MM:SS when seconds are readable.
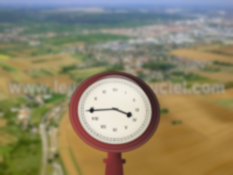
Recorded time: **3:44**
